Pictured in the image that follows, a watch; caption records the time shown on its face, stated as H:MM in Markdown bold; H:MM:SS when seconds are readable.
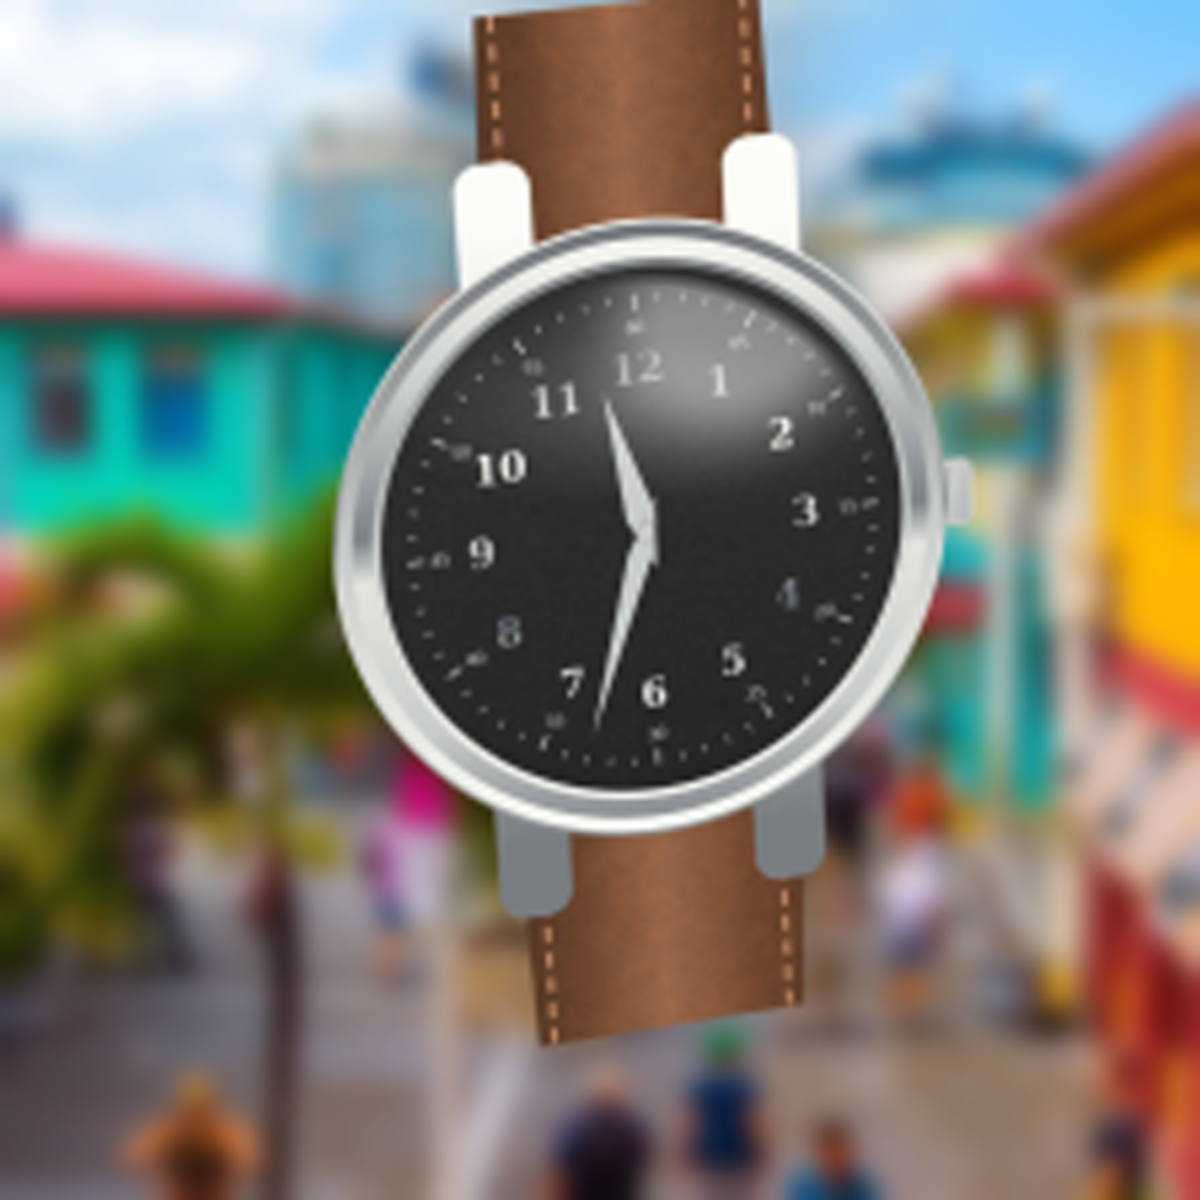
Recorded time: **11:33**
